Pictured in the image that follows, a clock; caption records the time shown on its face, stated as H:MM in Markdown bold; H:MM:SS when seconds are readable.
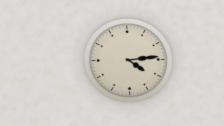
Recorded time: **4:14**
